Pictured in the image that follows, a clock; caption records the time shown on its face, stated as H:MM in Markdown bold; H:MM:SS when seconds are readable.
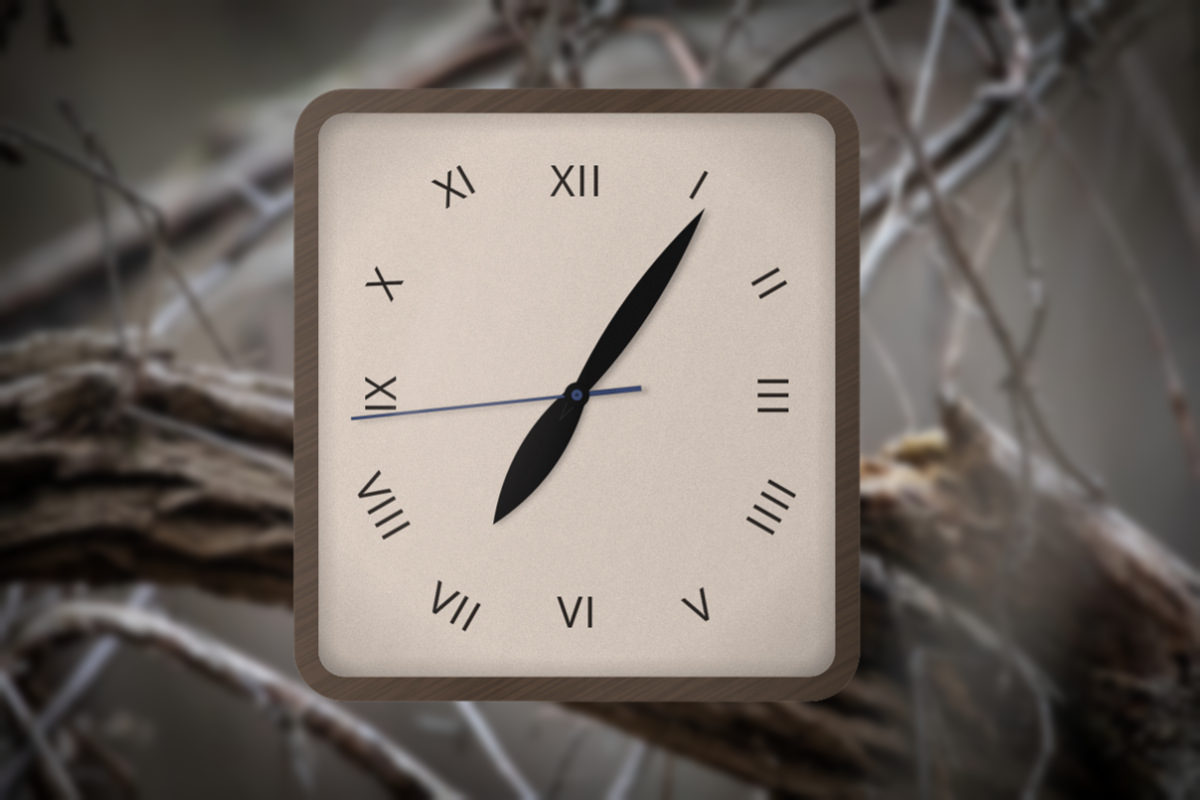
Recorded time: **7:05:44**
